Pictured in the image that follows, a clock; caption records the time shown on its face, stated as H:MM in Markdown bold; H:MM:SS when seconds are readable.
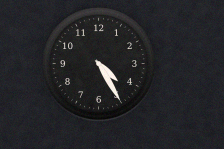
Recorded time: **4:25**
